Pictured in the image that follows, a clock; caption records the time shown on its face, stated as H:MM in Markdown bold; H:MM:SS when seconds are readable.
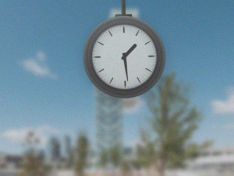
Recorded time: **1:29**
